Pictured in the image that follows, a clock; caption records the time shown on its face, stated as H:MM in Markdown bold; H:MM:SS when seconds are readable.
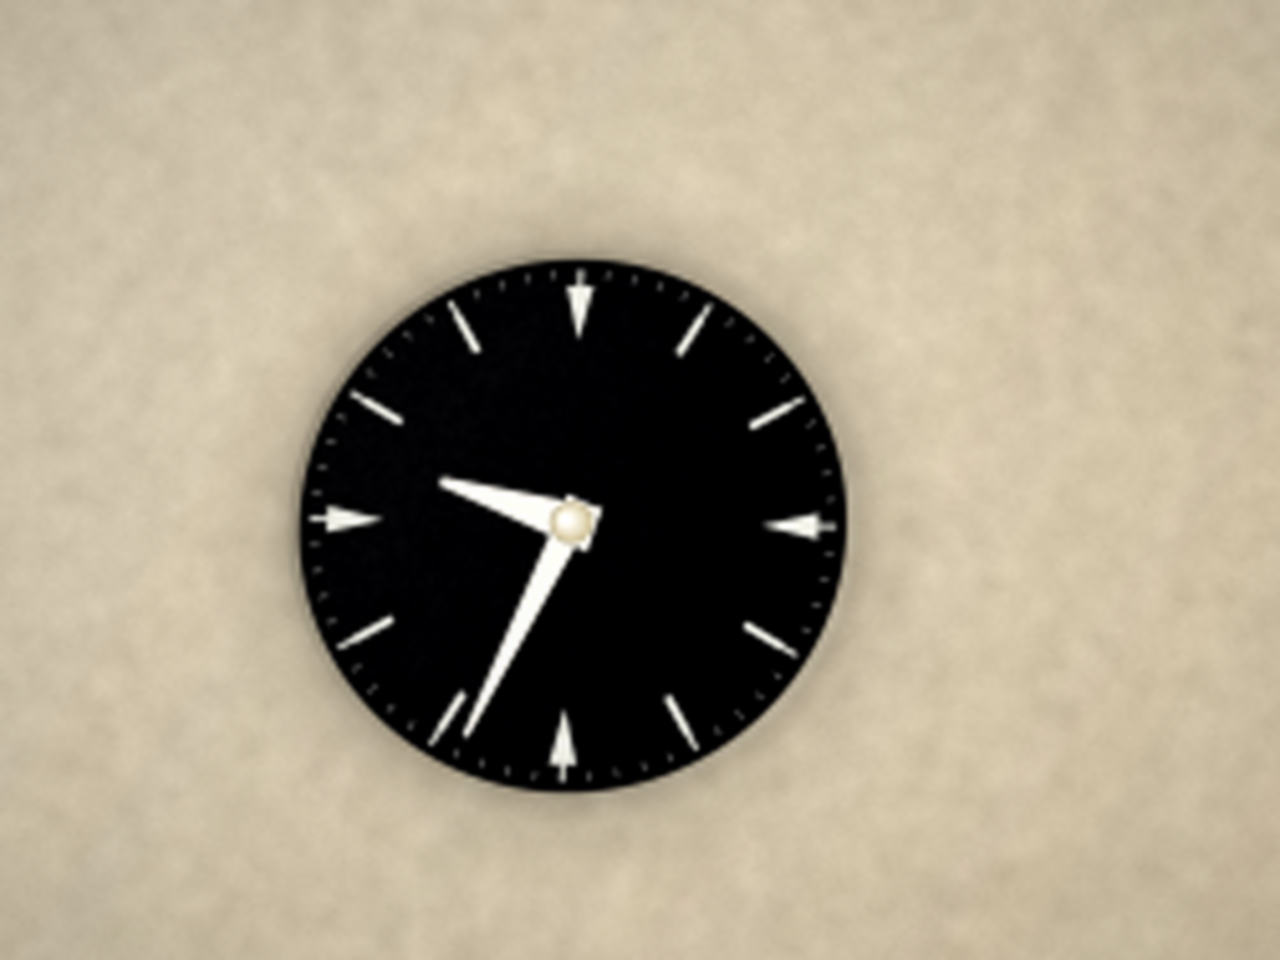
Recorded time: **9:34**
